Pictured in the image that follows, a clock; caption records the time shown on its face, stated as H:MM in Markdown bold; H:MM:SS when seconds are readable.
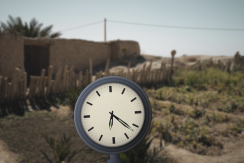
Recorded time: **6:22**
